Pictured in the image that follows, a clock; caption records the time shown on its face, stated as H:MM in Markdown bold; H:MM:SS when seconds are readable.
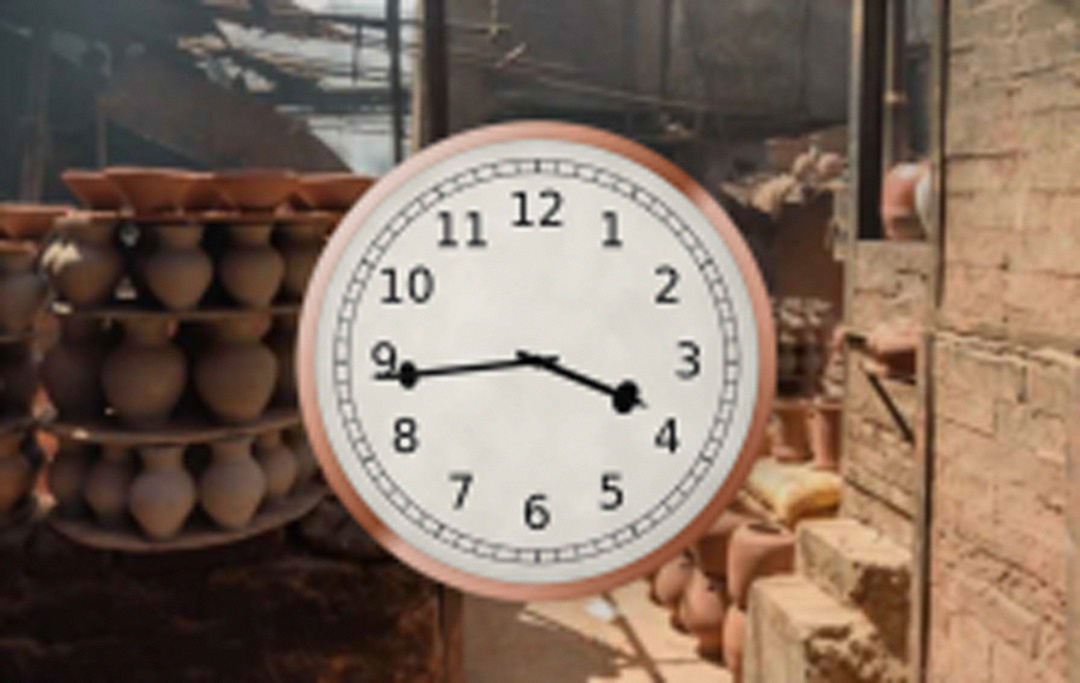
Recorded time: **3:44**
